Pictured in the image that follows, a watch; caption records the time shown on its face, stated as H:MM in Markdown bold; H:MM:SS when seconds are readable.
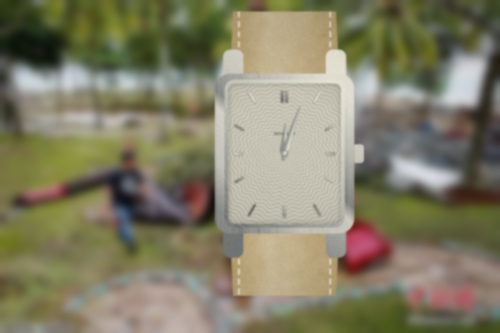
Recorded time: **12:03**
